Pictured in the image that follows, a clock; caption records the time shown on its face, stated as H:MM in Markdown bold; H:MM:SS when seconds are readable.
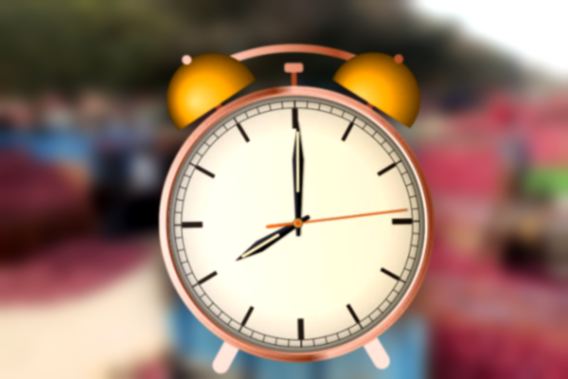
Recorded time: **8:00:14**
